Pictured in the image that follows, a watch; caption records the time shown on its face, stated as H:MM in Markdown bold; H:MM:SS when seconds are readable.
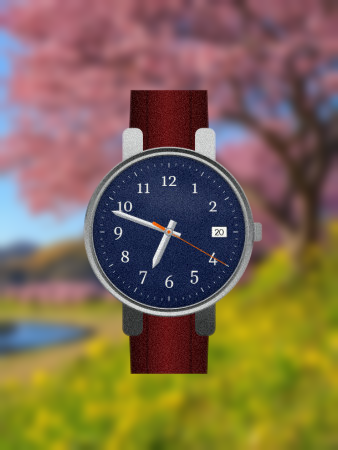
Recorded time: **6:48:20**
